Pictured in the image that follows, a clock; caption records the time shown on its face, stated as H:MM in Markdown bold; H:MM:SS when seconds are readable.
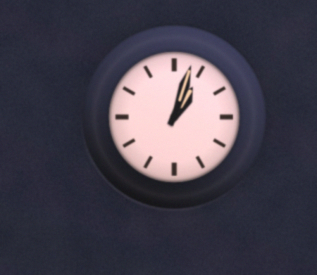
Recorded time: **1:03**
